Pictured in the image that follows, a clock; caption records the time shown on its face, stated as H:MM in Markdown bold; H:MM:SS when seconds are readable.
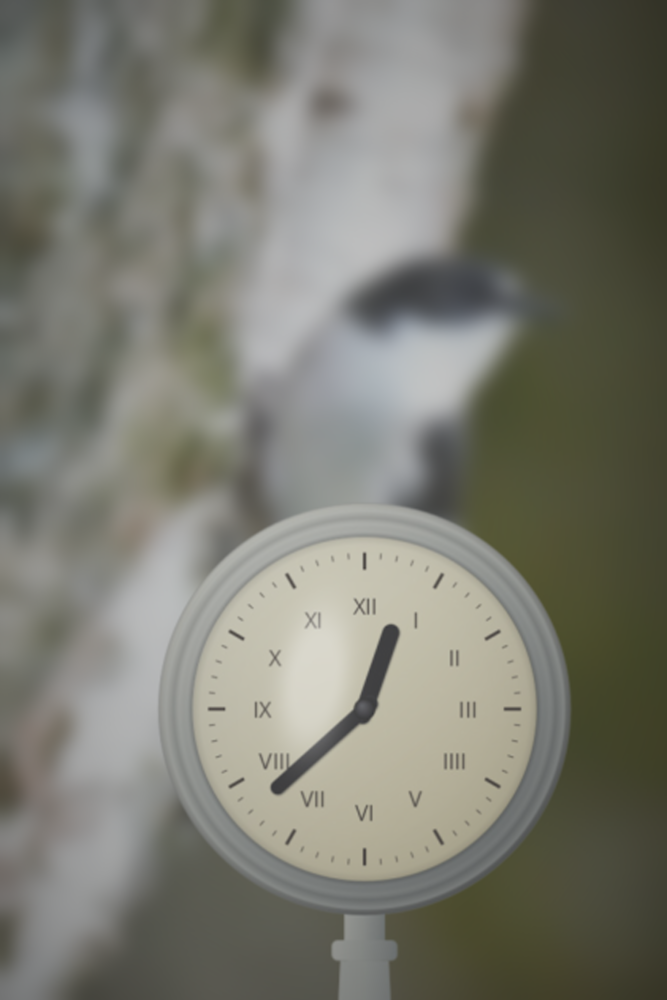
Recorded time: **12:38**
